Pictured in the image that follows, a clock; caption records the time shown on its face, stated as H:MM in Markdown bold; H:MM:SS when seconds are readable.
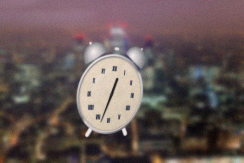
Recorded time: **12:33**
